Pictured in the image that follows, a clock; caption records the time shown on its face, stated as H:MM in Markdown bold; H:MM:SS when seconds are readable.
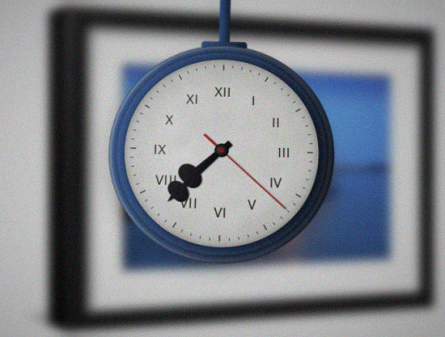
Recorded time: **7:37:22**
